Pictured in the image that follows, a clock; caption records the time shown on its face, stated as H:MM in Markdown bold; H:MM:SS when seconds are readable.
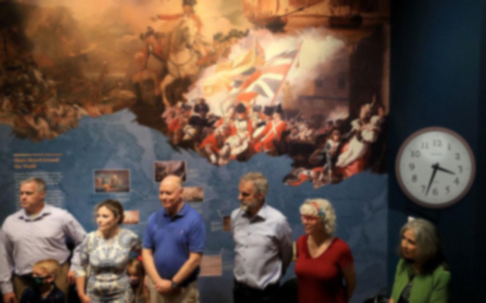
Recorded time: **3:33**
